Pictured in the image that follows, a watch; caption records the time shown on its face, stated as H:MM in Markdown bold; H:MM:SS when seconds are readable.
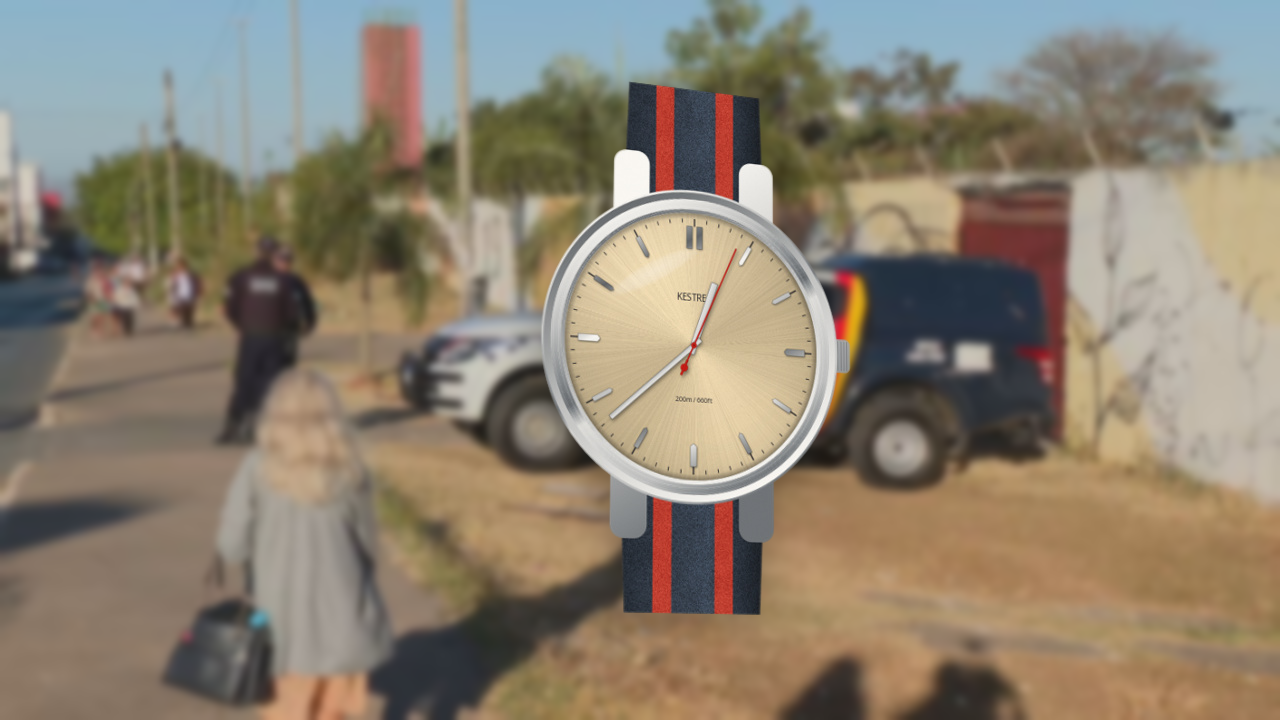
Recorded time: **12:38:04**
